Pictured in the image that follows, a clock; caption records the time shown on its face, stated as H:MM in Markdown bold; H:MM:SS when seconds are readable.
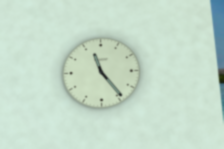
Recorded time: **11:24**
